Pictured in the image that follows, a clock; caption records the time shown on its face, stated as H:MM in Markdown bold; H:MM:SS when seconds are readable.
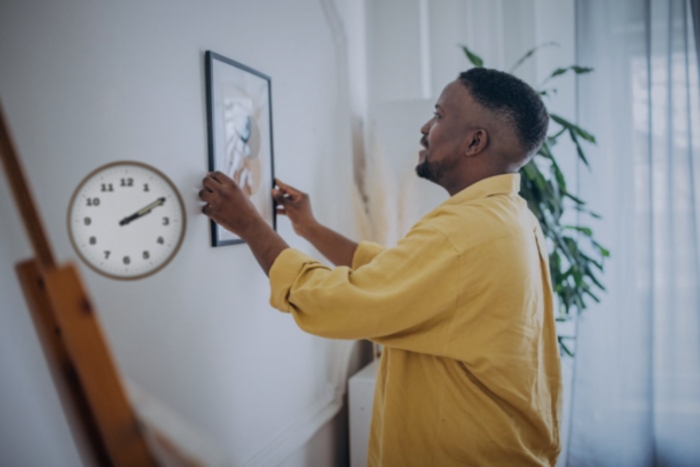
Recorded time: **2:10**
